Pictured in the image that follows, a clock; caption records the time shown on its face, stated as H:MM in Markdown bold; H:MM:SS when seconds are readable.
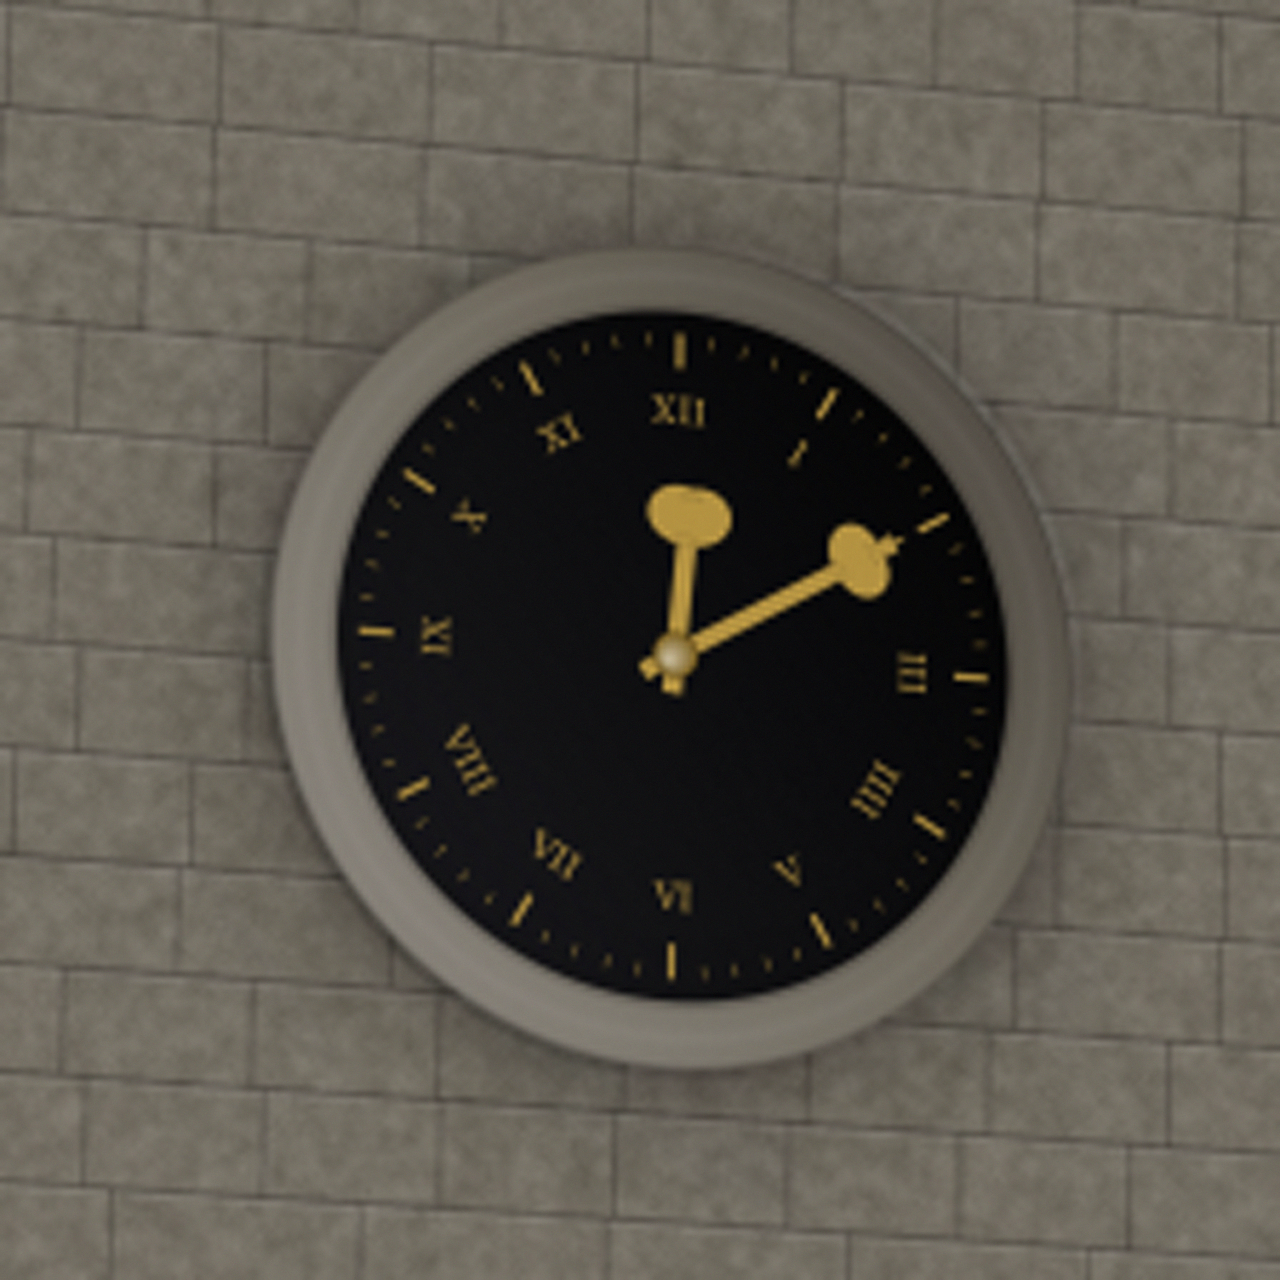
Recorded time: **12:10**
